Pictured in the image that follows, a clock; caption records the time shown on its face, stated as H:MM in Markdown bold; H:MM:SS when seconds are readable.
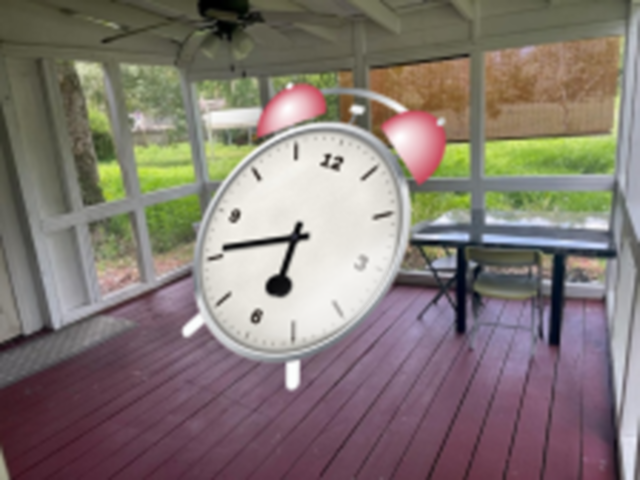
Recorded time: **5:41**
